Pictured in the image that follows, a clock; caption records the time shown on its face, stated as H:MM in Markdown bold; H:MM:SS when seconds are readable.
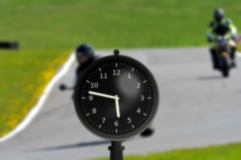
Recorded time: **5:47**
